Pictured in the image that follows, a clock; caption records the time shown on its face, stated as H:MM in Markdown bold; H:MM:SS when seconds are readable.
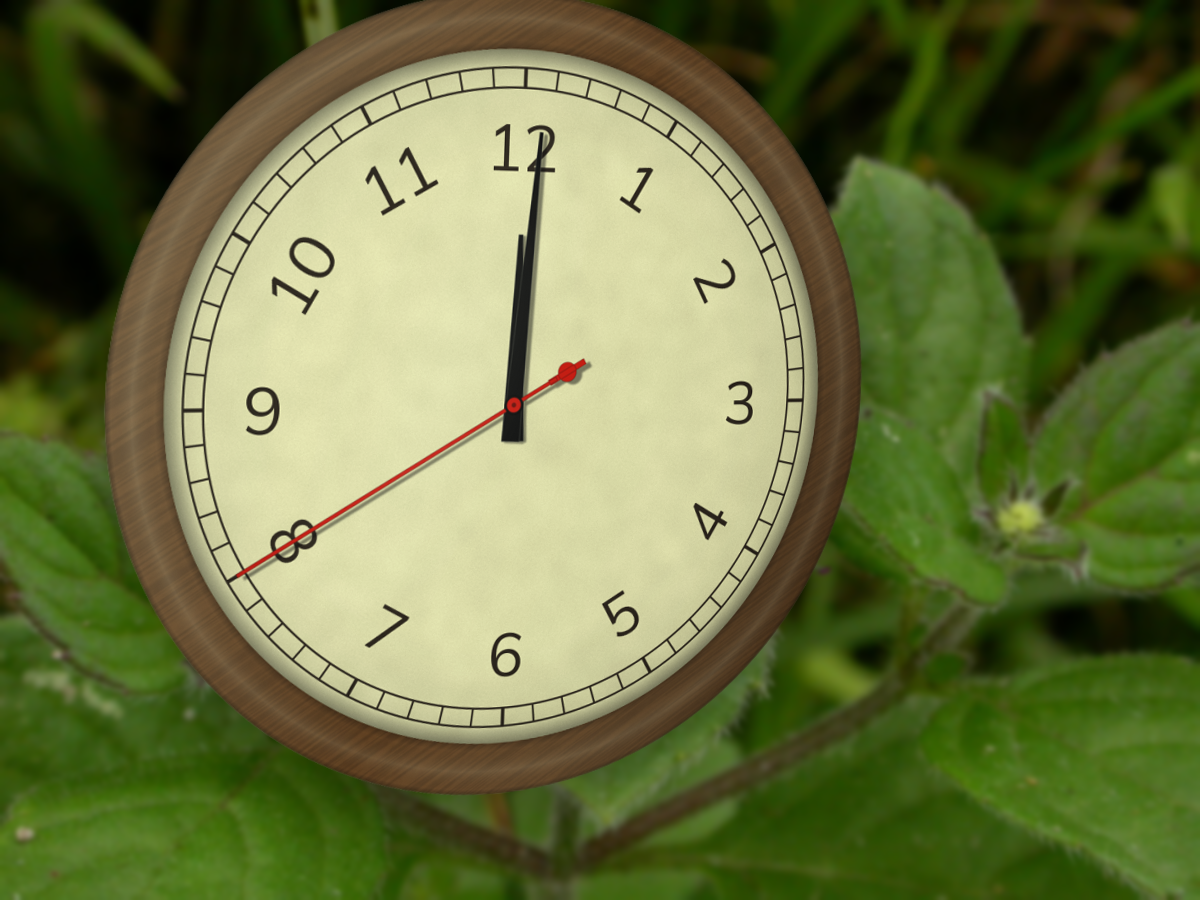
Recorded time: **12:00:40**
